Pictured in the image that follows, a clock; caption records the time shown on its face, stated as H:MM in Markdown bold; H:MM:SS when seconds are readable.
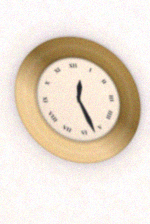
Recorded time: **12:27**
